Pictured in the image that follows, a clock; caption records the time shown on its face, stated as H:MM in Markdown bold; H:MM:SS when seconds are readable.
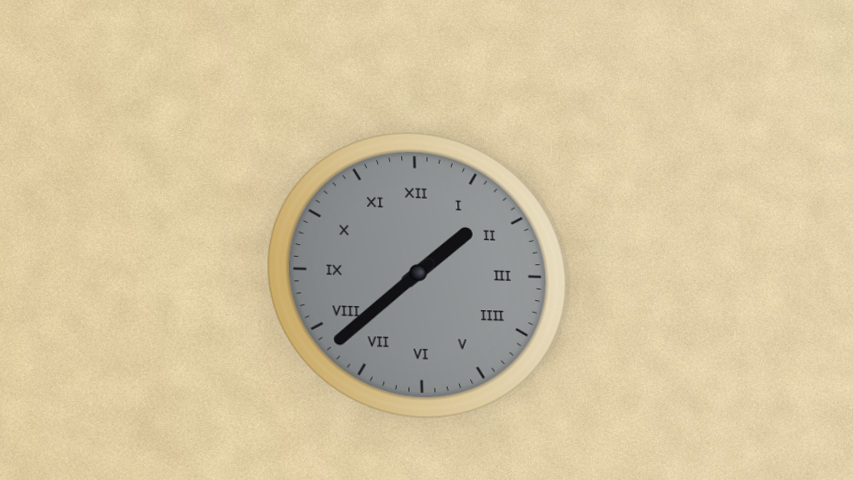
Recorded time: **1:38**
